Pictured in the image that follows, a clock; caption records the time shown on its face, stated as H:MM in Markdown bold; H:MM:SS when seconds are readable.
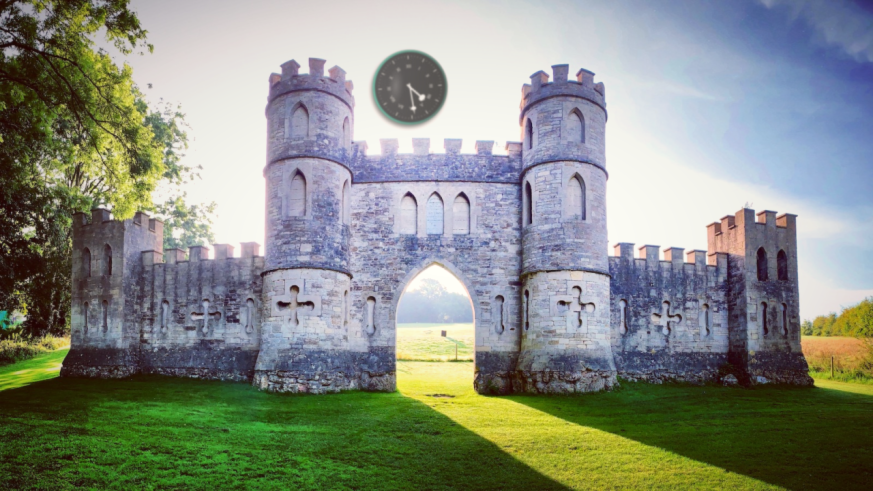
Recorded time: **4:29**
